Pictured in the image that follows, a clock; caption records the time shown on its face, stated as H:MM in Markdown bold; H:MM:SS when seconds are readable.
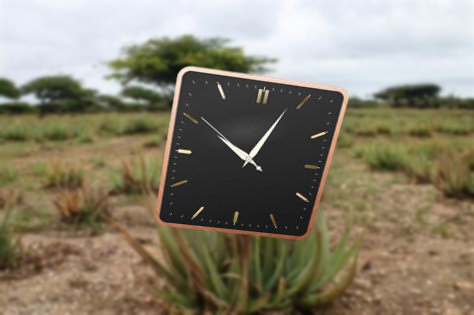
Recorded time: **10:03:51**
